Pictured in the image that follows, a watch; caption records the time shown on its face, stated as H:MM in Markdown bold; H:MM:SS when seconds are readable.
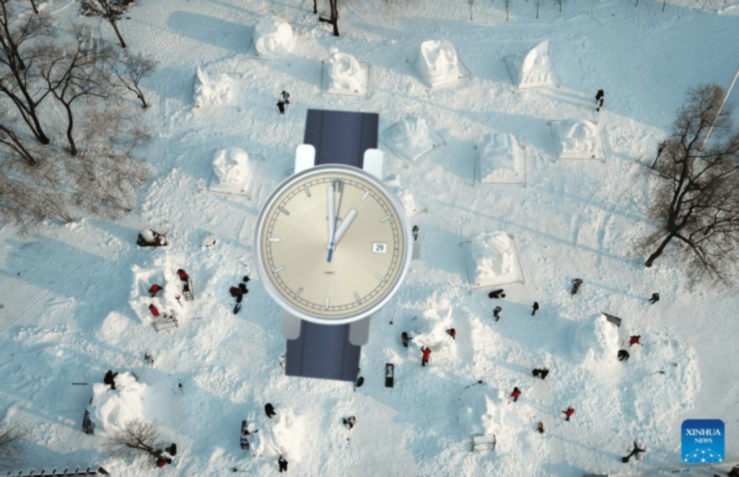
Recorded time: **12:59:01**
